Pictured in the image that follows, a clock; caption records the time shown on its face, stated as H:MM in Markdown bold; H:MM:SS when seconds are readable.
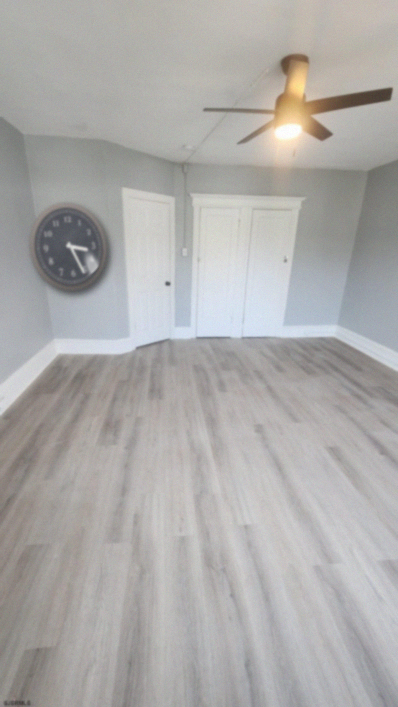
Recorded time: **3:26**
